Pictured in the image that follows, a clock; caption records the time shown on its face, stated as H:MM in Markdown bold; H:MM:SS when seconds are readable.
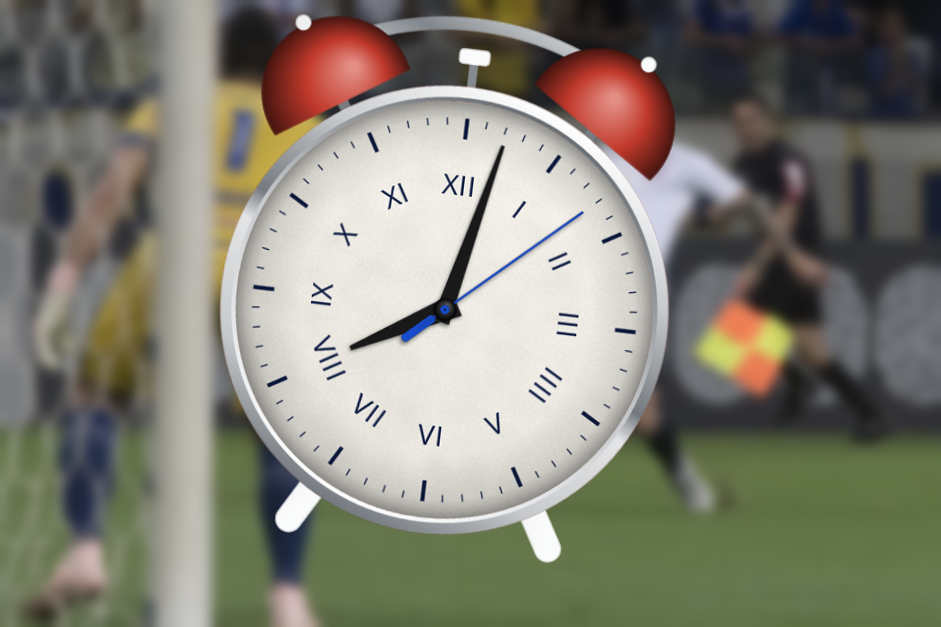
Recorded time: **8:02:08**
